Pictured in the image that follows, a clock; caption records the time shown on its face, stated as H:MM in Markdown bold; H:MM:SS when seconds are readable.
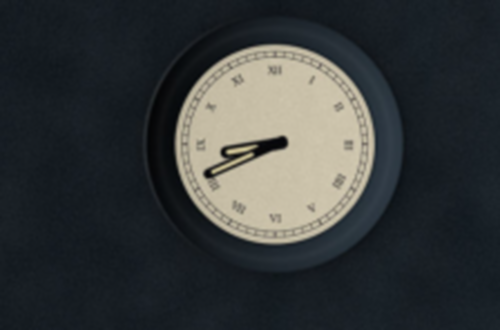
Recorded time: **8:41**
